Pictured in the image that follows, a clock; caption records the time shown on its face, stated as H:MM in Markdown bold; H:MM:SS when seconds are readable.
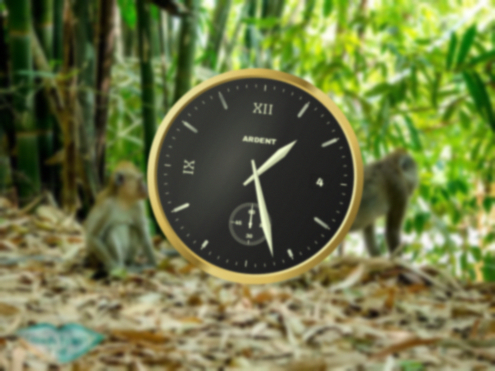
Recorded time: **1:27**
